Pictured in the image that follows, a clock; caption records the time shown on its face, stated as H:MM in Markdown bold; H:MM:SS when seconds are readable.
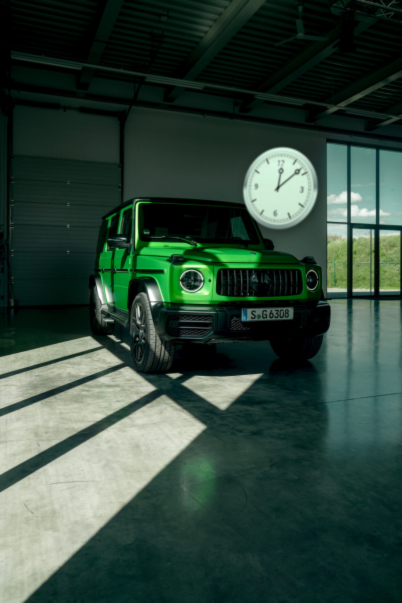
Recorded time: **12:08**
